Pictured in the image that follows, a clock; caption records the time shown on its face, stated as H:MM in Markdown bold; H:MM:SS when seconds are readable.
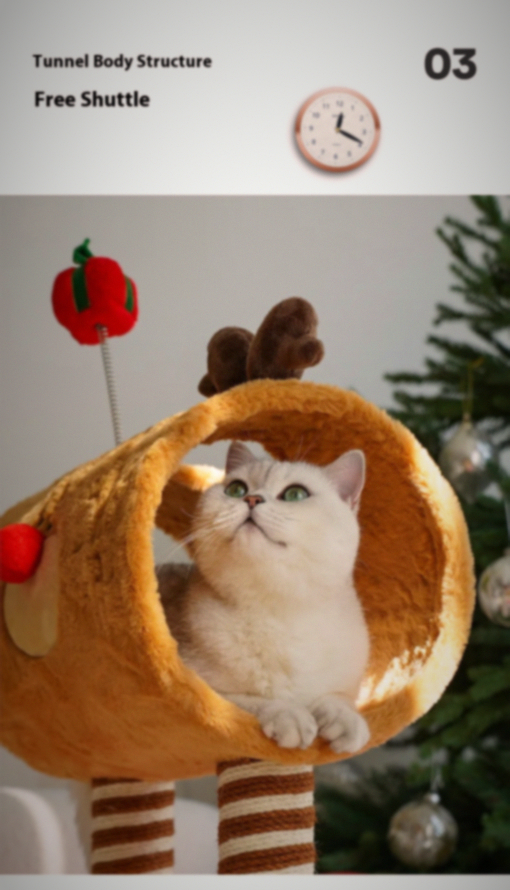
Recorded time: **12:19**
